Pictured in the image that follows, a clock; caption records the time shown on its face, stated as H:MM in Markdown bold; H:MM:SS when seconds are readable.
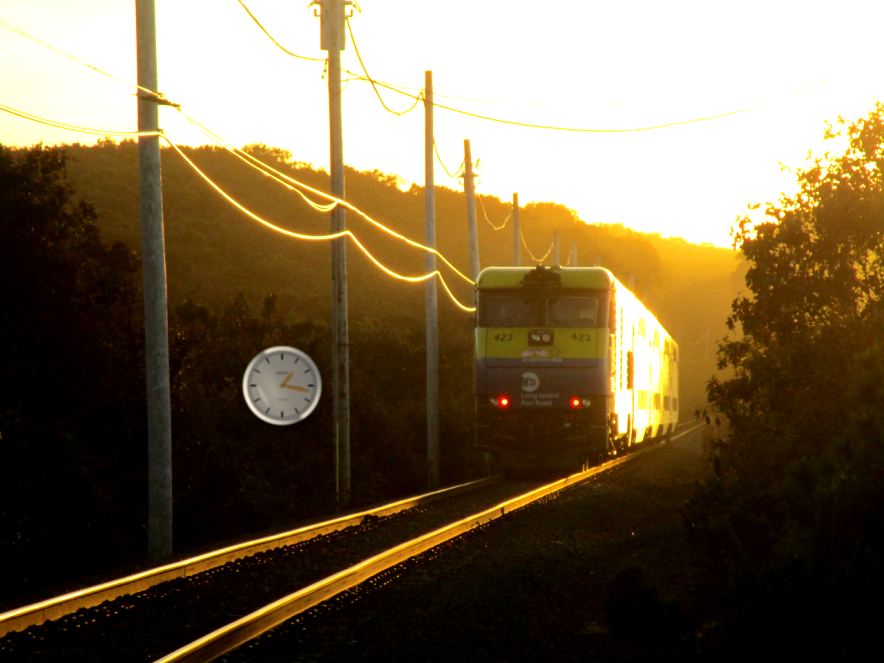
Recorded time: **1:17**
